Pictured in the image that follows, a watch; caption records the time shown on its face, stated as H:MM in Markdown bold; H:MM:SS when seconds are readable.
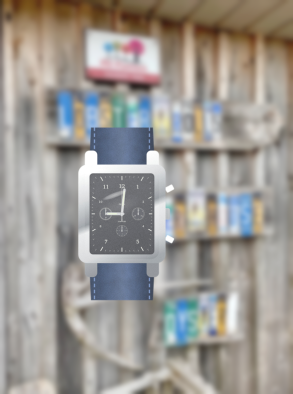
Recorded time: **9:01**
